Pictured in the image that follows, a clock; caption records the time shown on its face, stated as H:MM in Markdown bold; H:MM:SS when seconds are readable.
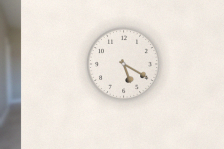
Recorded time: **5:20**
